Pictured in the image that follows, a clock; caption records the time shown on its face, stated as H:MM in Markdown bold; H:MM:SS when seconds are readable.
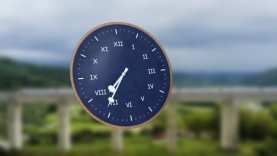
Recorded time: **7:36**
